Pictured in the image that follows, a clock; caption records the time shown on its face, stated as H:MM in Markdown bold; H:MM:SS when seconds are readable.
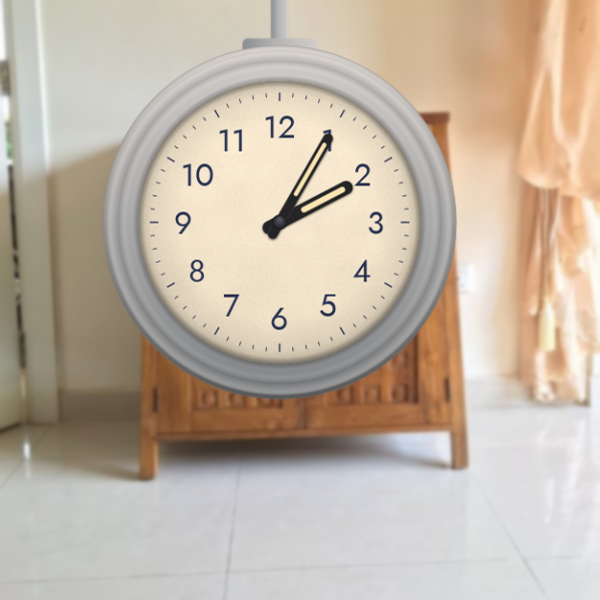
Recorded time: **2:05**
